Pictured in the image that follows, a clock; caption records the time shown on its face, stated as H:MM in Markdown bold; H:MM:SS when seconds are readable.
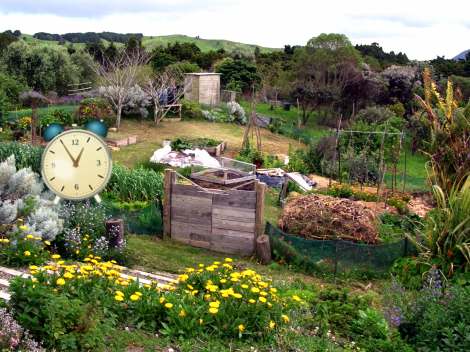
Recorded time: **12:55**
